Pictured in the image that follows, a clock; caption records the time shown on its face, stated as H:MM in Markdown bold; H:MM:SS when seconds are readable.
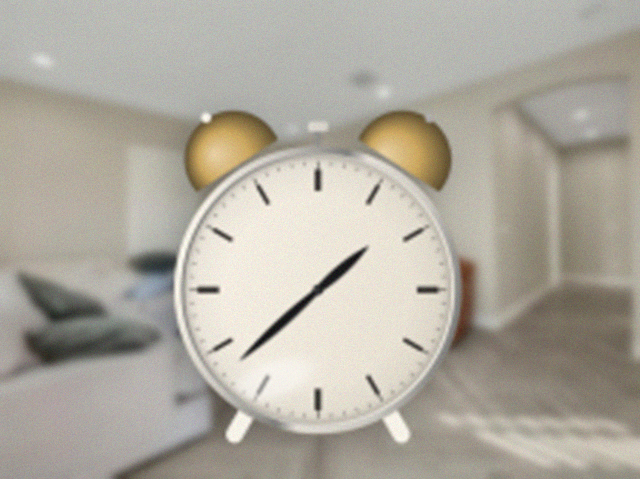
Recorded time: **1:38**
